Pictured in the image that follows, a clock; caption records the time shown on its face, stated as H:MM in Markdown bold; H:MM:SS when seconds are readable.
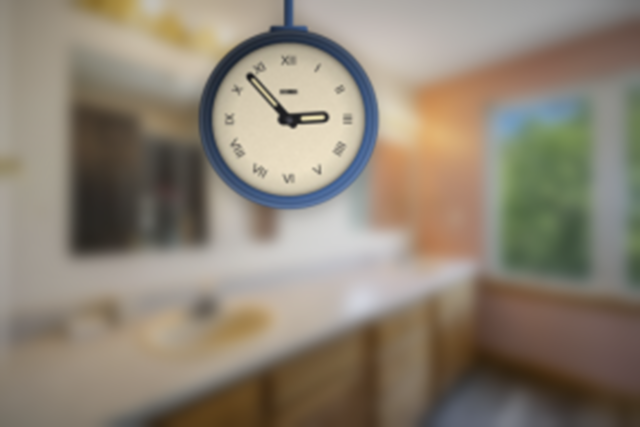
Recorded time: **2:53**
